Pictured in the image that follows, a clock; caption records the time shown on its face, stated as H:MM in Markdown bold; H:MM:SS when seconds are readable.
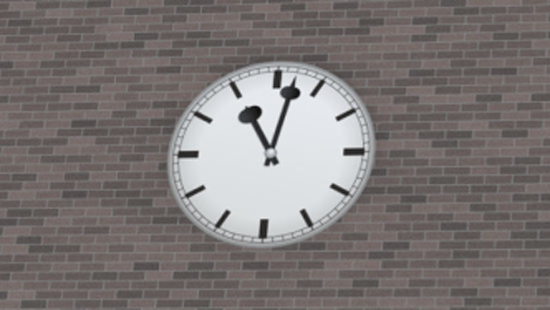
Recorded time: **11:02**
